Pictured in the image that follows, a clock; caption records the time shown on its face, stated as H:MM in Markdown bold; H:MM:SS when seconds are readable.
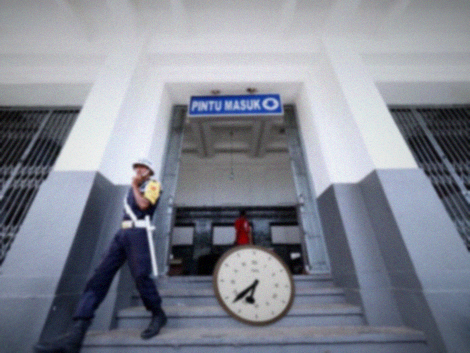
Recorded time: **6:38**
